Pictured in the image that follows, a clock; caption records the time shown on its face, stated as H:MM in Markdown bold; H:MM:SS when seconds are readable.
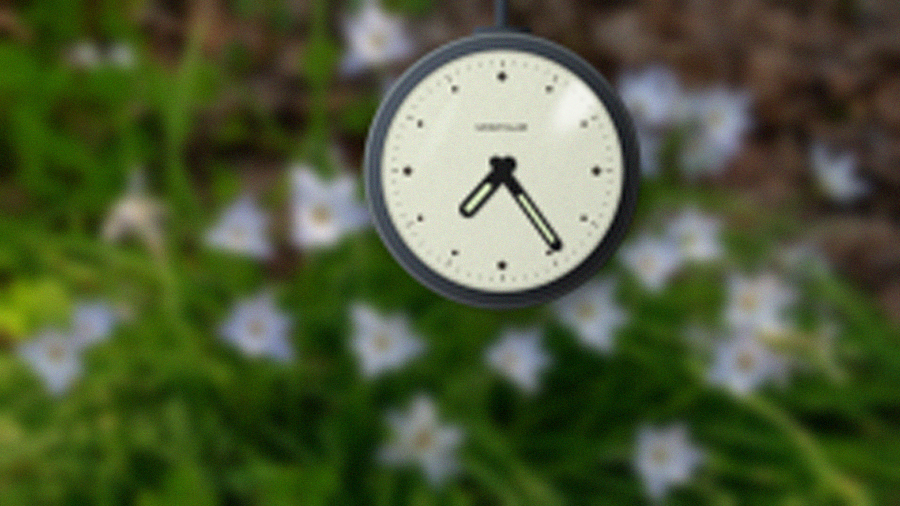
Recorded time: **7:24**
